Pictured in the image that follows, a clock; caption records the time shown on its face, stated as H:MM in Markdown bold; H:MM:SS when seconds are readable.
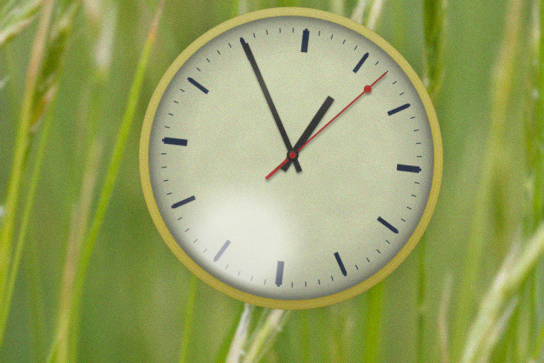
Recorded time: **12:55:07**
